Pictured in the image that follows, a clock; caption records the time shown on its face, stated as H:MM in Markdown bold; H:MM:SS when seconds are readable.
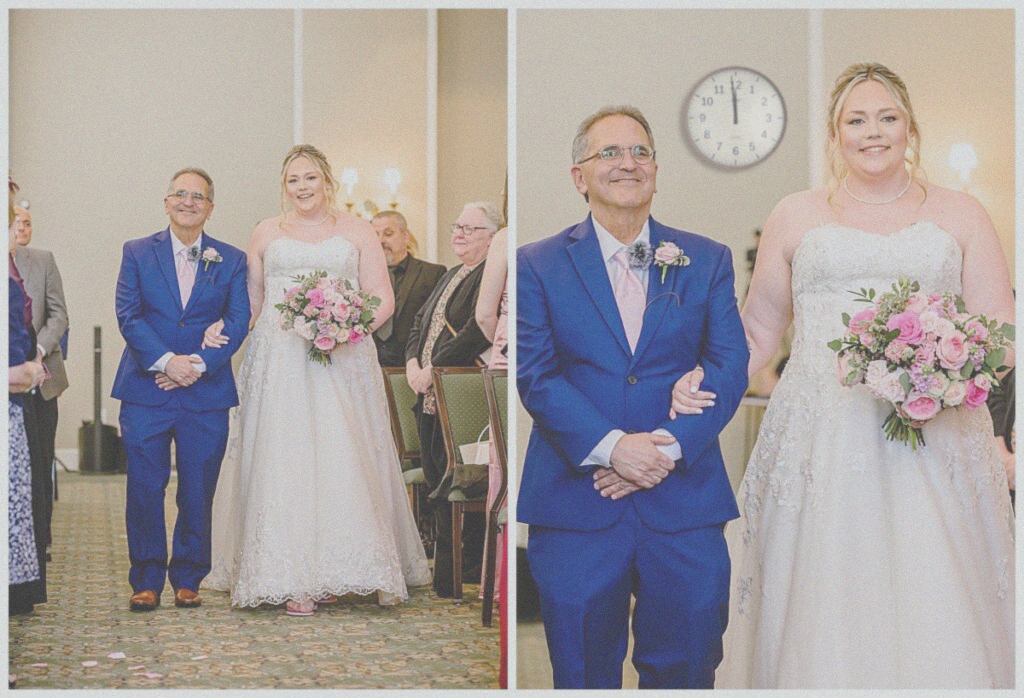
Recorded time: **11:59**
